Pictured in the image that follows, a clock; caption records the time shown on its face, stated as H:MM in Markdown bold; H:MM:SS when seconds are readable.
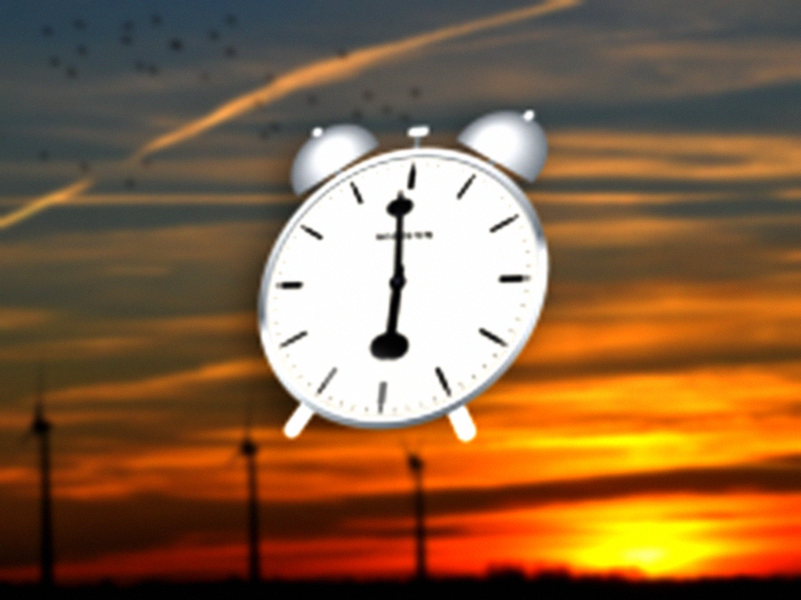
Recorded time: **5:59**
